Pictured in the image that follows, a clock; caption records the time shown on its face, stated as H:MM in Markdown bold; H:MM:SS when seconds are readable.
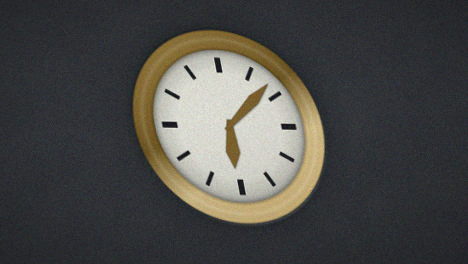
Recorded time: **6:08**
